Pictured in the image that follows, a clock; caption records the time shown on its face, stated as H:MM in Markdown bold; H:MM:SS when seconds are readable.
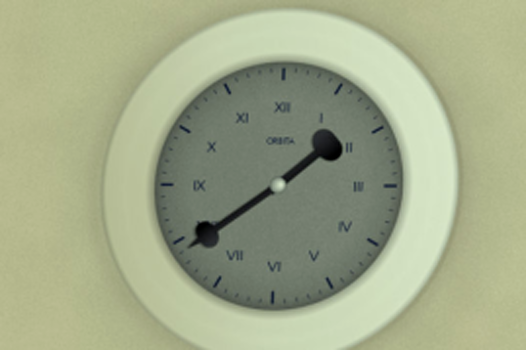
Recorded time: **1:39**
